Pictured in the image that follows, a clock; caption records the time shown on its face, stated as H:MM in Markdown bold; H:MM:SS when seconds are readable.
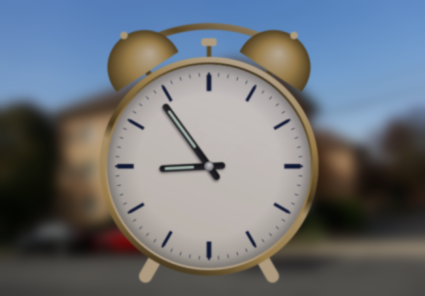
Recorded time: **8:54**
